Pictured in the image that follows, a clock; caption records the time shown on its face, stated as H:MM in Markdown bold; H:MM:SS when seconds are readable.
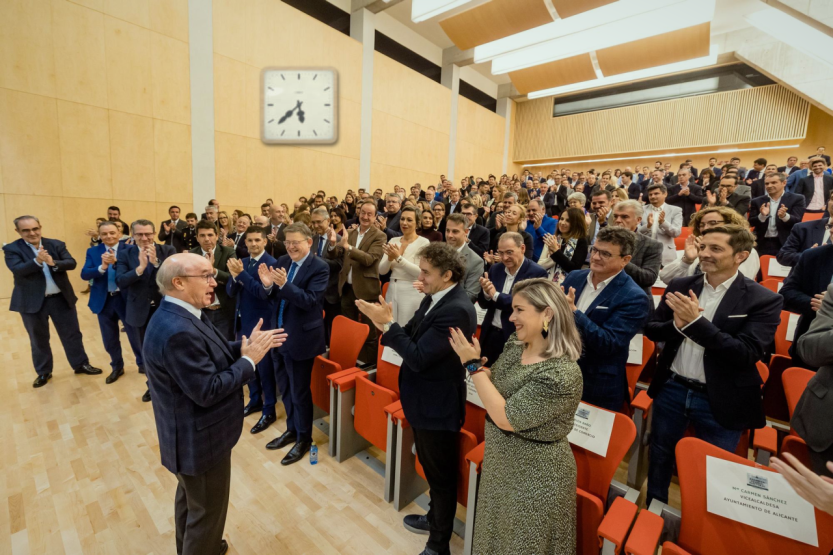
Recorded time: **5:38**
